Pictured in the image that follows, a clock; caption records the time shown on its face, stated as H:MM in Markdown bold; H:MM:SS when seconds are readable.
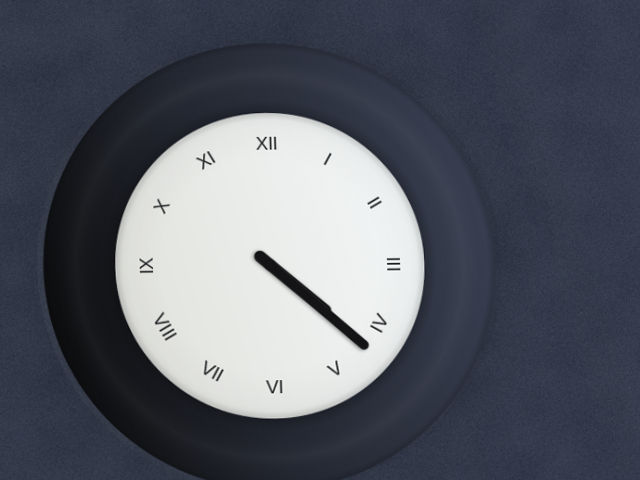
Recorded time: **4:22**
